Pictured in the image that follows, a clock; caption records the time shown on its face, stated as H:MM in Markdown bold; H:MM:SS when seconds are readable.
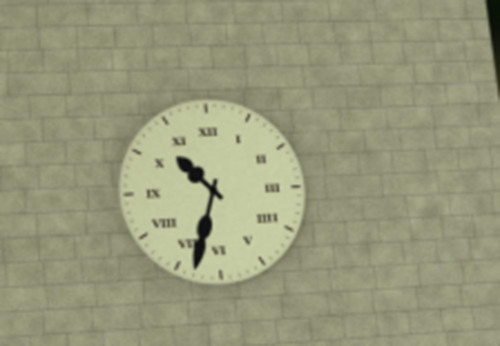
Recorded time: **10:33**
